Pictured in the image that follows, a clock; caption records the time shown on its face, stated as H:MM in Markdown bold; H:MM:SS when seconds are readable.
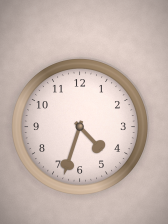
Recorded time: **4:33**
